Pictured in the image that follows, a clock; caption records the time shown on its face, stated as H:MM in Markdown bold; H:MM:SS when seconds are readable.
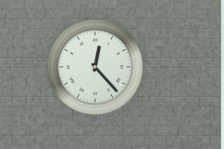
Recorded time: **12:23**
